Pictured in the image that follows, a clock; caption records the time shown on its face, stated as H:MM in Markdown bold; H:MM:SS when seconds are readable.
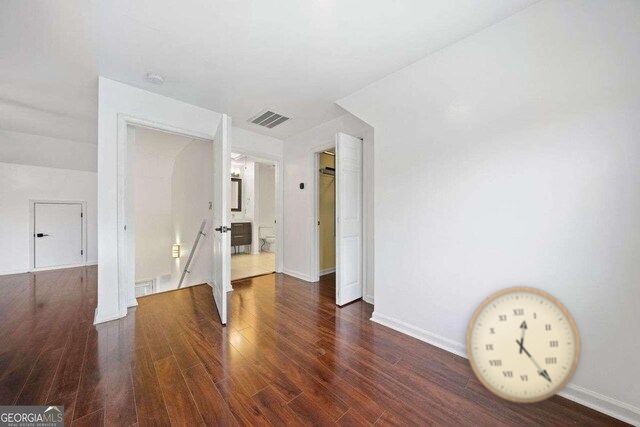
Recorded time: **12:24**
